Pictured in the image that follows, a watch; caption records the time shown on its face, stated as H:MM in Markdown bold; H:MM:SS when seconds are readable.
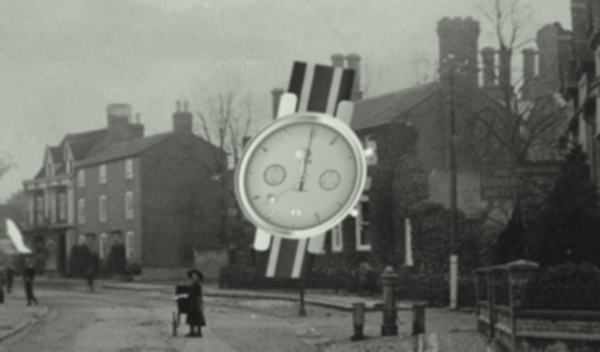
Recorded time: **11:38**
